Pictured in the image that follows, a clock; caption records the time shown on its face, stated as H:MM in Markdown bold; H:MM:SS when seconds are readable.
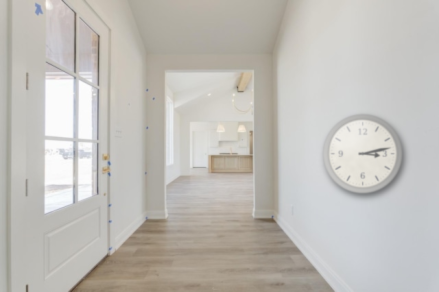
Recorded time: **3:13**
